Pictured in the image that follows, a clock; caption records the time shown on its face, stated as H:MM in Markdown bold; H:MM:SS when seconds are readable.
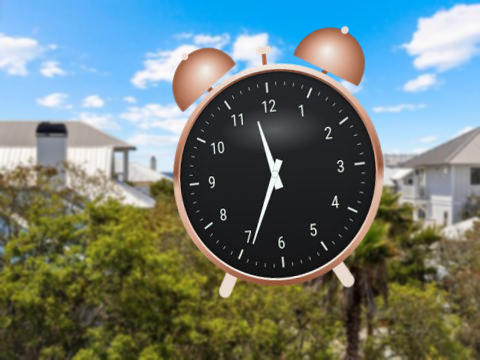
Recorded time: **11:34**
